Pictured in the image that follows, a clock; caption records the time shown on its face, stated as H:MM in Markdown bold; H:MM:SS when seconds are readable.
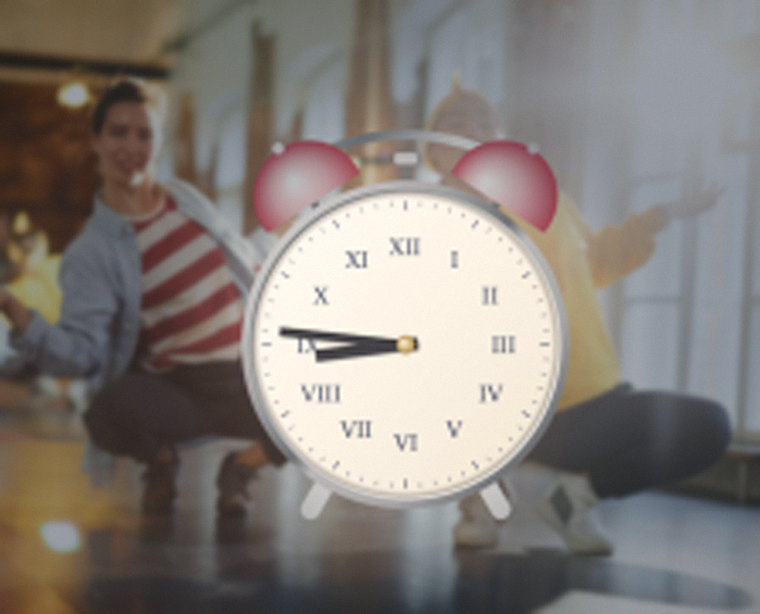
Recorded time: **8:46**
